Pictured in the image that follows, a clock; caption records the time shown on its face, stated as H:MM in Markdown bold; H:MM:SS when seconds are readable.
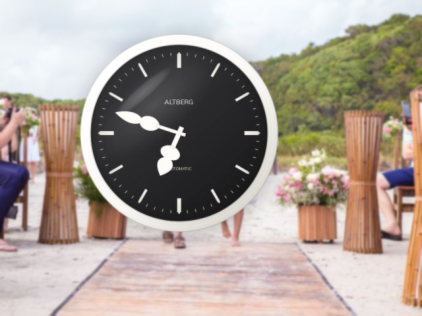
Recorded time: **6:48**
